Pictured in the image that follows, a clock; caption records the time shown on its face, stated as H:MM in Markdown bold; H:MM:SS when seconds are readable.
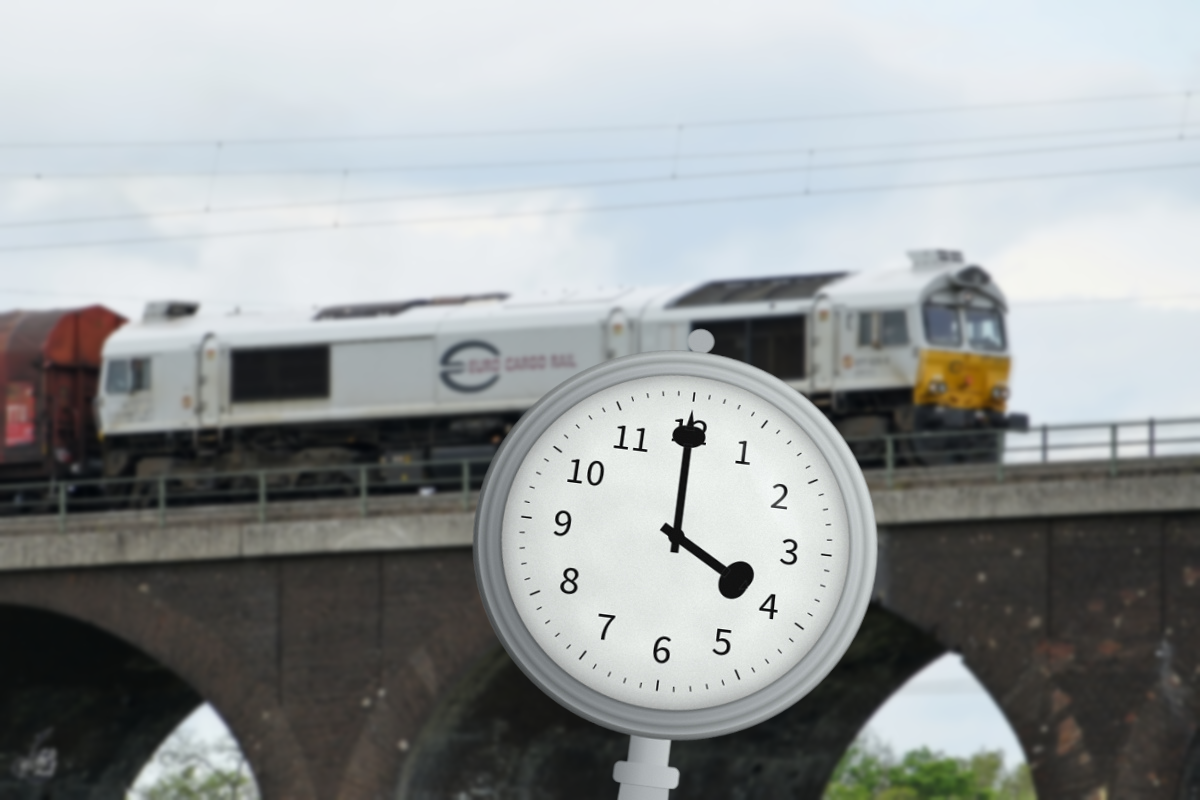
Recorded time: **4:00**
